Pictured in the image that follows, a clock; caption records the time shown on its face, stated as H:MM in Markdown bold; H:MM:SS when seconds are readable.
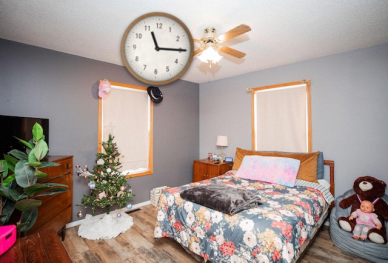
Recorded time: **11:15**
